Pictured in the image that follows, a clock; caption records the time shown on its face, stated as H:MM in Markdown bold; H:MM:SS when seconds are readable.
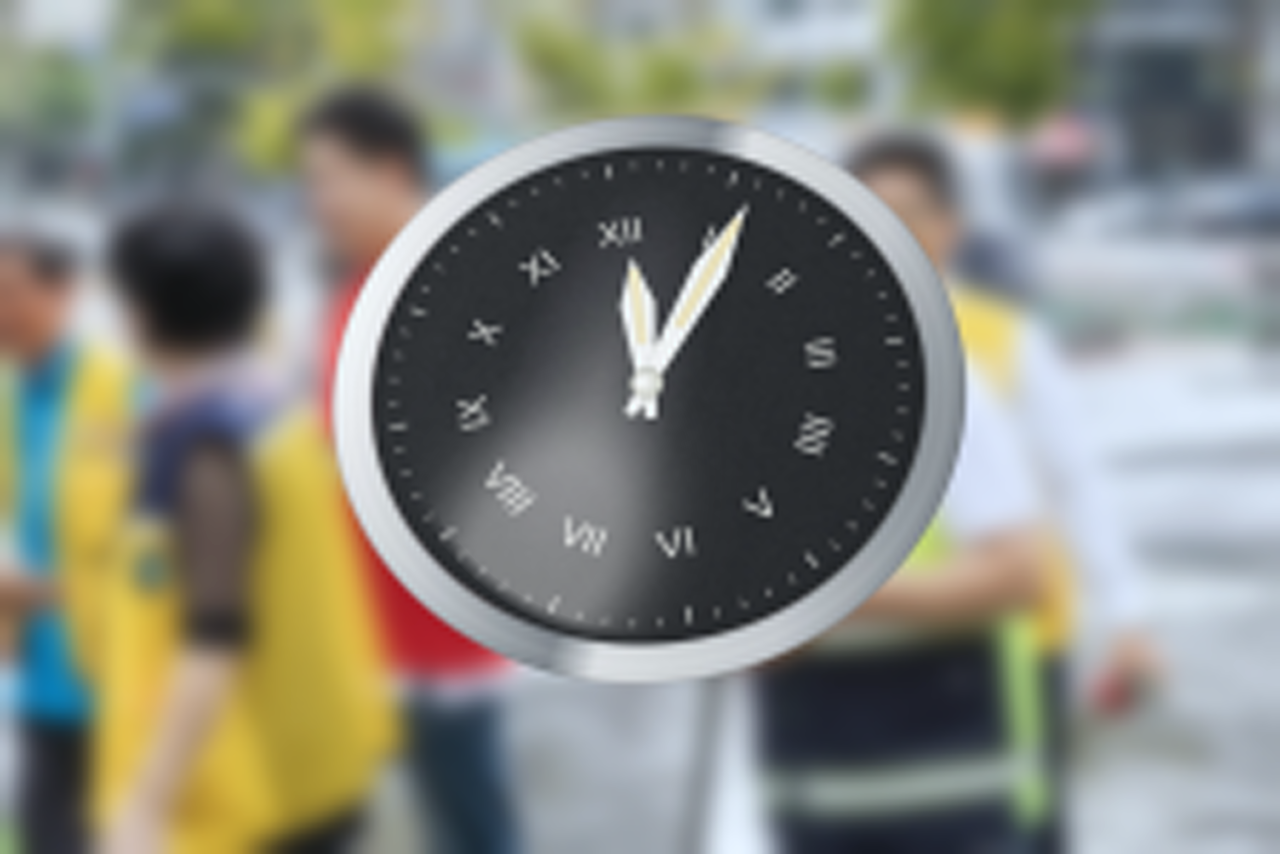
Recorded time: **12:06**
